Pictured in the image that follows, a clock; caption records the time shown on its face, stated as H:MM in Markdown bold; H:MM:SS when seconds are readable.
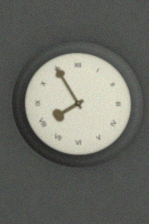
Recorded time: **7:55**
